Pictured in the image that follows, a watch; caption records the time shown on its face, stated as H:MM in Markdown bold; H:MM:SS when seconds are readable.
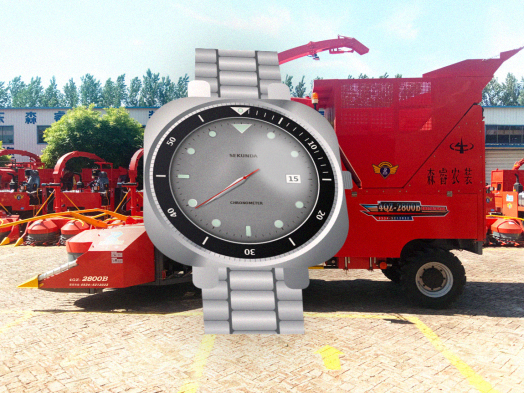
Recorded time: **7:38:39**
